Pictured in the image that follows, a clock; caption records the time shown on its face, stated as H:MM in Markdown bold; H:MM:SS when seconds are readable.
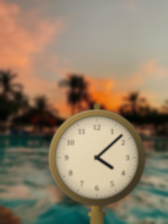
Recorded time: **4:08**
